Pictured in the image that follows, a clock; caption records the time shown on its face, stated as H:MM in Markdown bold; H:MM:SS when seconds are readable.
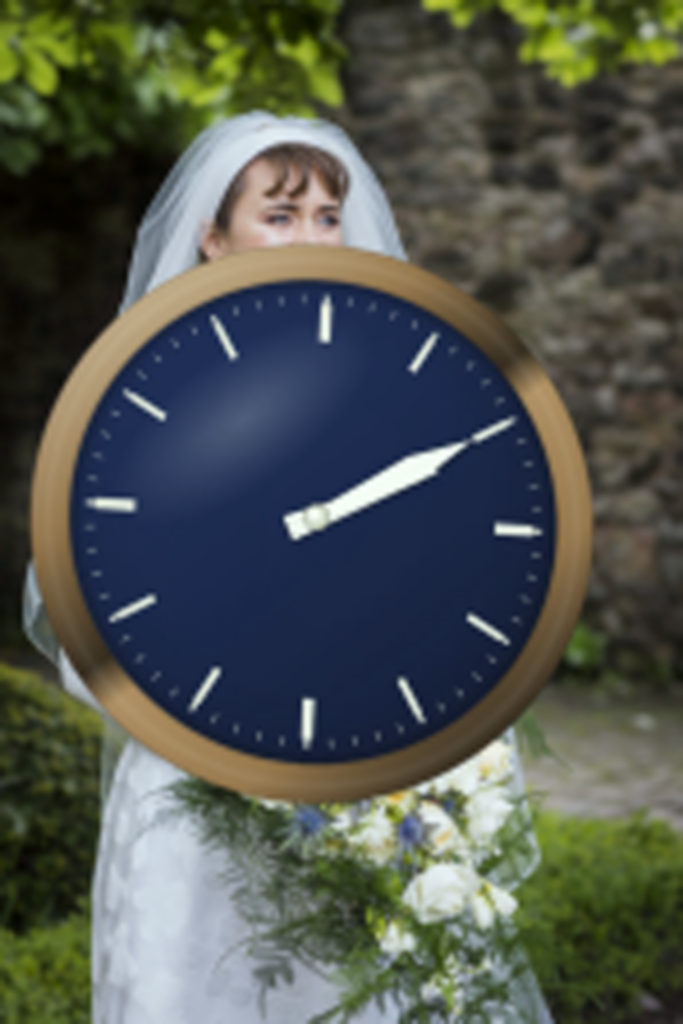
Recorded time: **2:10**
